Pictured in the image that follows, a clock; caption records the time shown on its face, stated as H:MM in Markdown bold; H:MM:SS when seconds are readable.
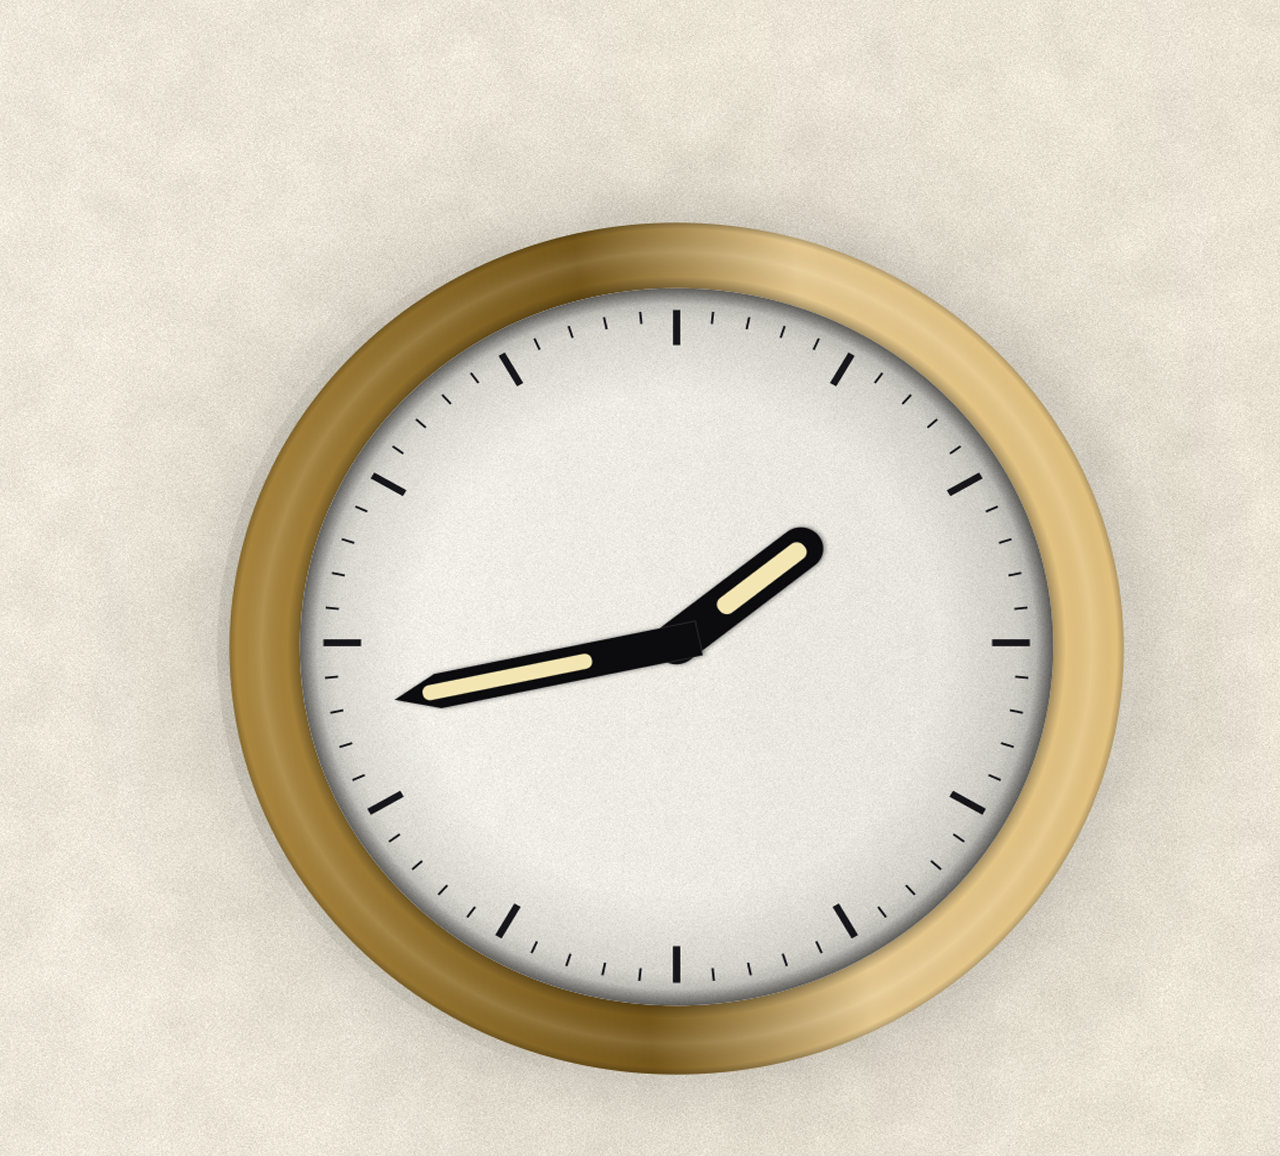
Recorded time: **1:43**
